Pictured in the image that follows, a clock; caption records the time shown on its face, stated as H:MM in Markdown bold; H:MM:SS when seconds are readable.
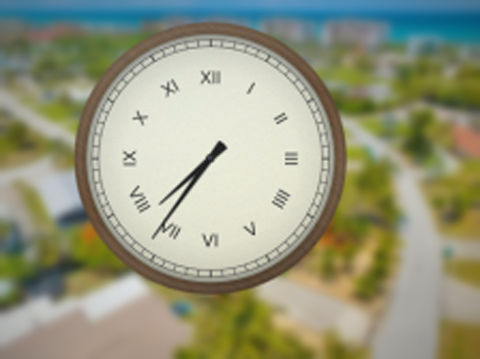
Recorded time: **7:36**
